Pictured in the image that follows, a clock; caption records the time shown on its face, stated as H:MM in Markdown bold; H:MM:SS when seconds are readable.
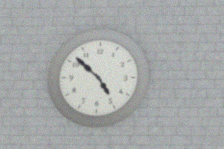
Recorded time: **4:52**
